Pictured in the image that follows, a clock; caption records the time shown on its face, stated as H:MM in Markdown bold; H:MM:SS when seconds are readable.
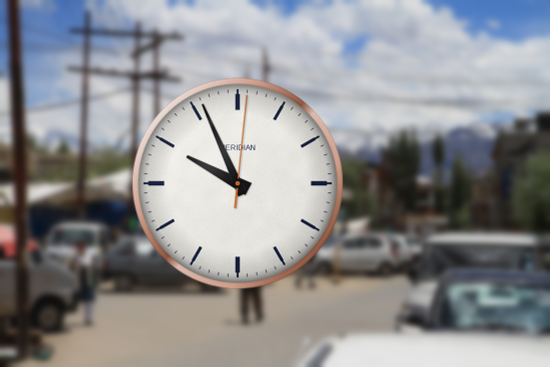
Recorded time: **9:56:01**
